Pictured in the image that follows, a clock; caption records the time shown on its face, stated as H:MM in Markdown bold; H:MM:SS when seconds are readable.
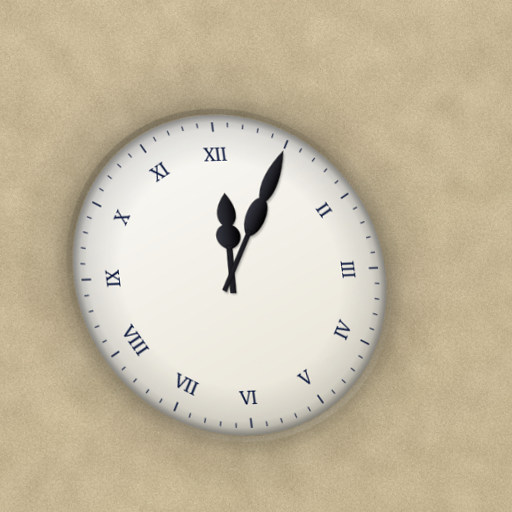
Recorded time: **12:05**
